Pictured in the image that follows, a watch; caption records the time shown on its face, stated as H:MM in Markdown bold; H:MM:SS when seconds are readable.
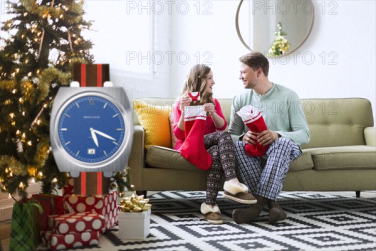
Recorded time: **5:19**
